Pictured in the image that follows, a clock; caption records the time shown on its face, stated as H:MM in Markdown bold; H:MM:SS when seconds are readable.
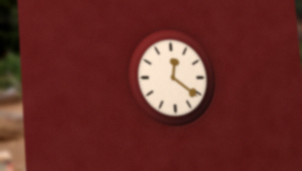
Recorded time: **12:21**
